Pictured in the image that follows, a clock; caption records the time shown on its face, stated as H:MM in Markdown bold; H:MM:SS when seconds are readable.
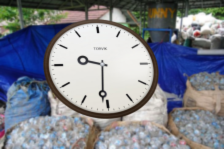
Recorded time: **9:31**
